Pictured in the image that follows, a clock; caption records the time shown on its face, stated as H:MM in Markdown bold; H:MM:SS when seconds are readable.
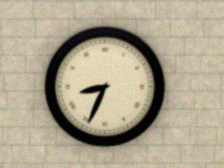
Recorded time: **8:34**
